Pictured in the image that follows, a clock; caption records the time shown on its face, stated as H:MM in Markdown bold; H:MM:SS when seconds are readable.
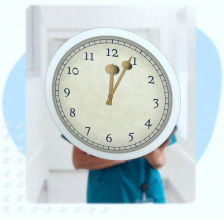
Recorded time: **12:04**
